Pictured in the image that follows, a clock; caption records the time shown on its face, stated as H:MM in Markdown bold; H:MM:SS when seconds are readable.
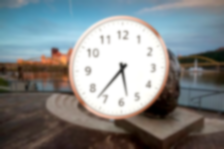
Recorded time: **5:37**
